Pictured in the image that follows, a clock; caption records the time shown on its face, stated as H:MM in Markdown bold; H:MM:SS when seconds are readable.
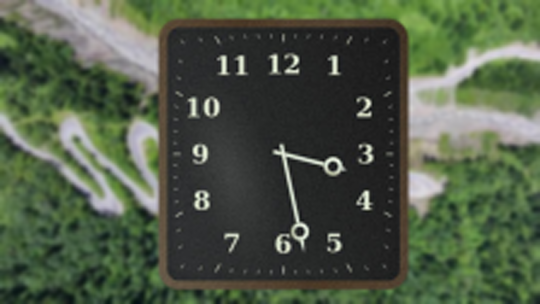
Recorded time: **3:28**
